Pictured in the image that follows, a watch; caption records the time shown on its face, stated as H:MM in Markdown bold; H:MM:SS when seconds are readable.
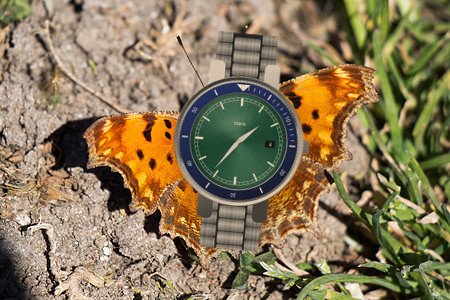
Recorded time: **1:36**
